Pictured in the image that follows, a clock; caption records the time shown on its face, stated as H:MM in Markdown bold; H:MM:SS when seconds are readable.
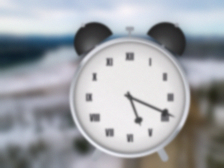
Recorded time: **5:19**
